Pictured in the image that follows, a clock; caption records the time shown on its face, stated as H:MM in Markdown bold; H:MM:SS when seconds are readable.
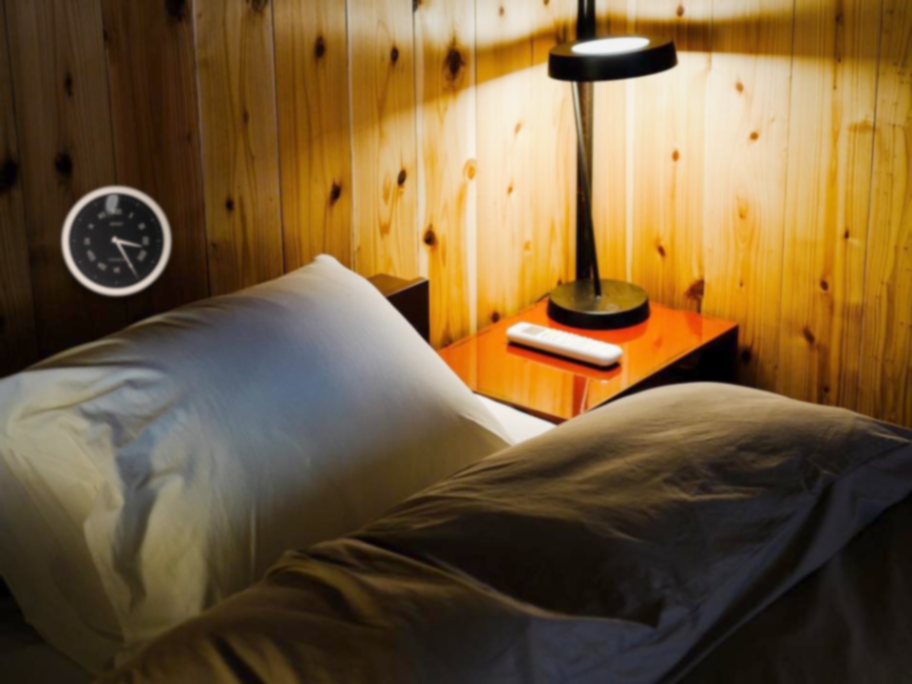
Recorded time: **3:25**
